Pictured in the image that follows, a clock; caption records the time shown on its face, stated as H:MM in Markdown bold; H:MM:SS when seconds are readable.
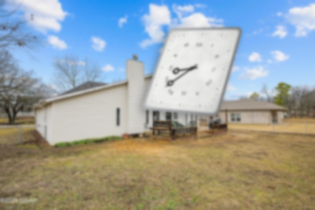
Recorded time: **8:38**
